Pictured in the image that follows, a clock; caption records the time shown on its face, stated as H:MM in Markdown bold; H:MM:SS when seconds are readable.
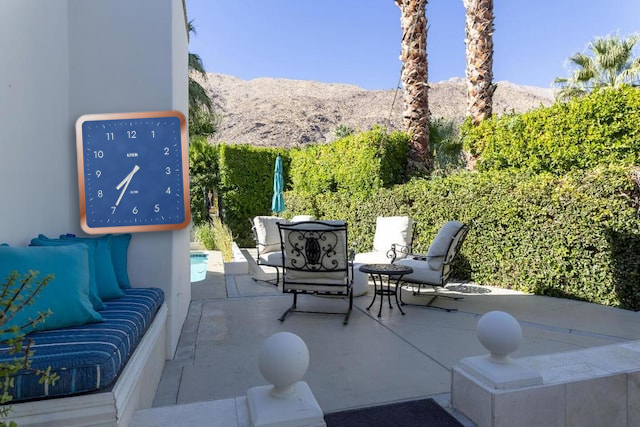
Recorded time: **7:35**
